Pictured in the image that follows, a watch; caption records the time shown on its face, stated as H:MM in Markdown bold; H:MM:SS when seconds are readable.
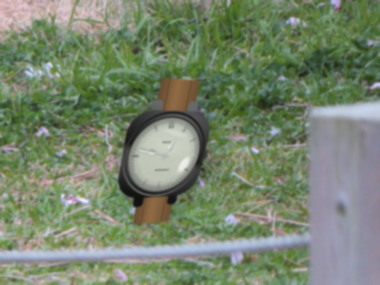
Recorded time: **12:47**
